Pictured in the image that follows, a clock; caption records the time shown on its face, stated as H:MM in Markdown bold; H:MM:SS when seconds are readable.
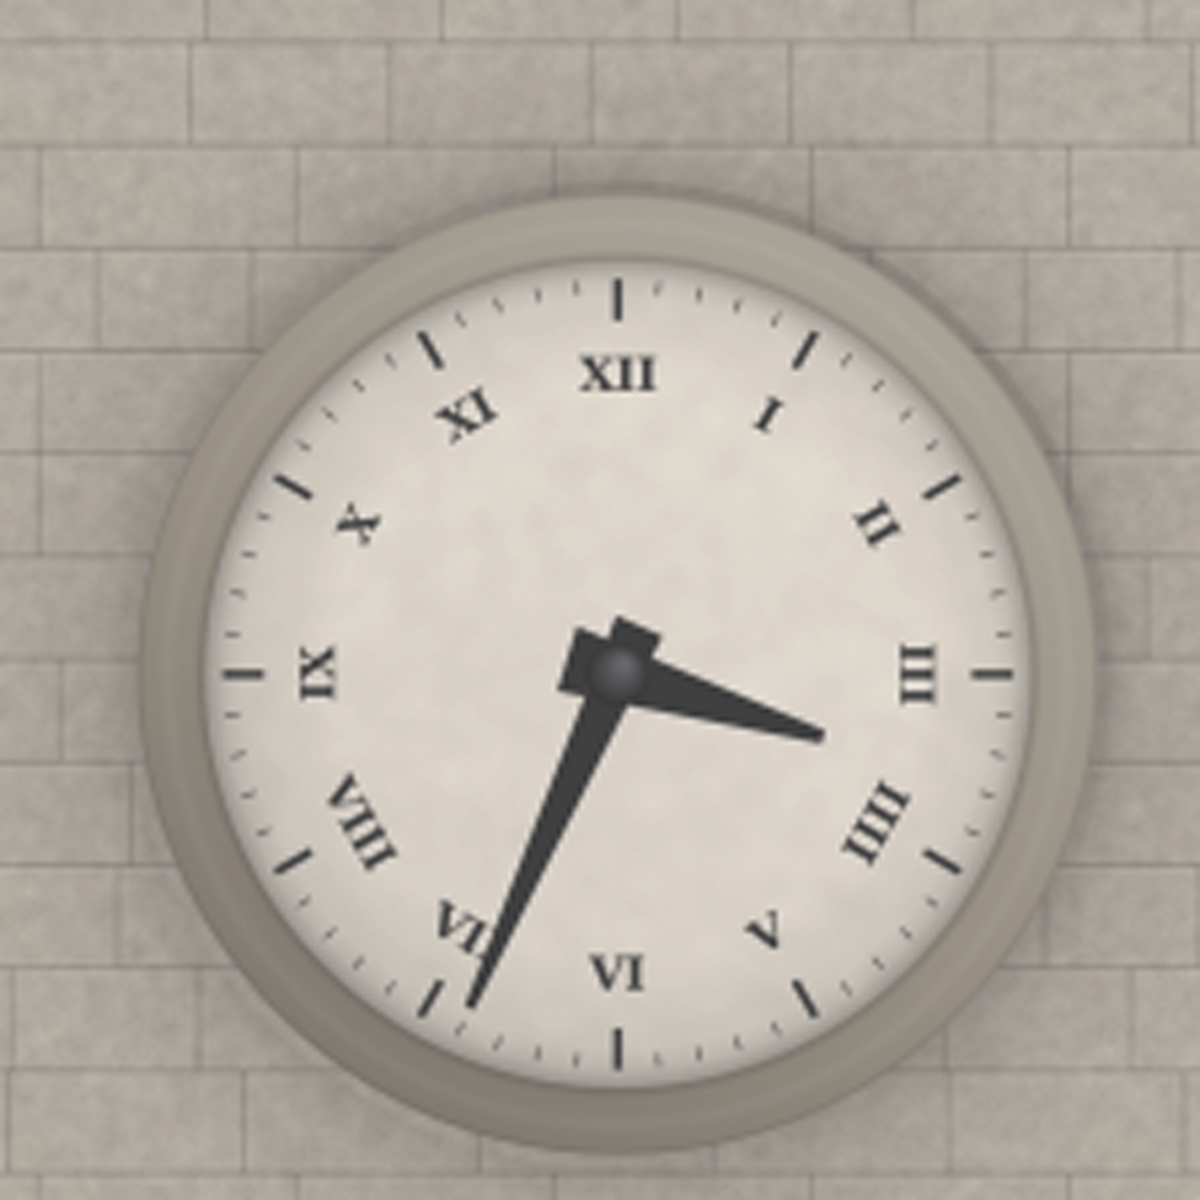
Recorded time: **3:34**
